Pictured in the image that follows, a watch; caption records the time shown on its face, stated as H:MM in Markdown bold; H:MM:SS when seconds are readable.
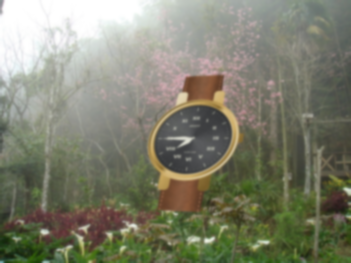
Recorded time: **7:45**
